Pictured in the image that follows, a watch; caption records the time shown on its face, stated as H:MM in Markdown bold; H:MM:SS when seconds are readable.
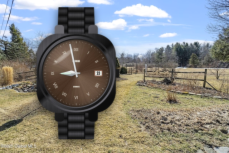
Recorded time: **8:58**
